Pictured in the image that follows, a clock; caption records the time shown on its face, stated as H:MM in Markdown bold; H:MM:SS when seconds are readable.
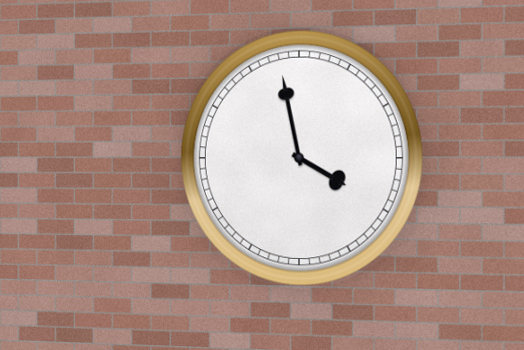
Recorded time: **3:58**
